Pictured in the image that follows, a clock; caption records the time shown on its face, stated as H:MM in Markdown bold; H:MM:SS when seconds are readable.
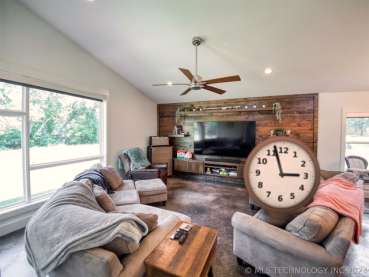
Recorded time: **2:57**
